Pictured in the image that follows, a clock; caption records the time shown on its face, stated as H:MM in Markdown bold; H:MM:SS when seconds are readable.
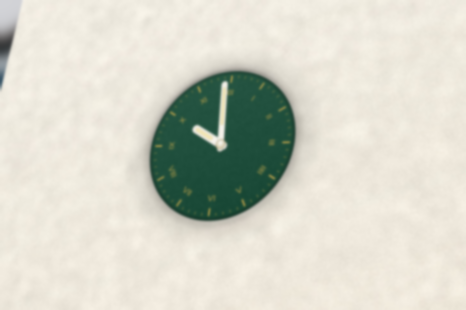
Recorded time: **9:59**
